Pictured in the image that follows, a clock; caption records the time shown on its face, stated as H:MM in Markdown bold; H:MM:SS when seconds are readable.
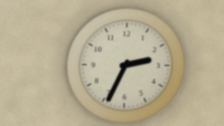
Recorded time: **2:34**
